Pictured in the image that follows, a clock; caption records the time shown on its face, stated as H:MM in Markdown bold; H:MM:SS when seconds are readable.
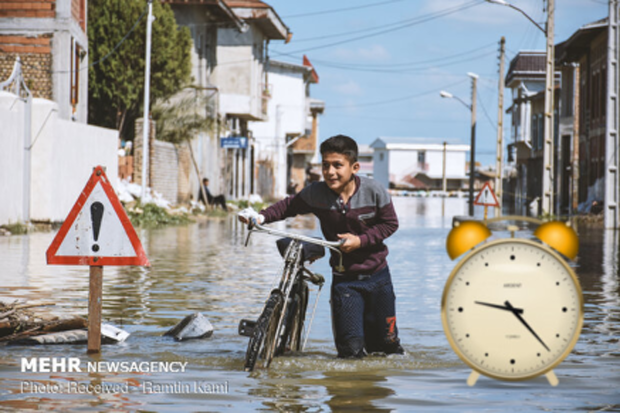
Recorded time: **9:23**
